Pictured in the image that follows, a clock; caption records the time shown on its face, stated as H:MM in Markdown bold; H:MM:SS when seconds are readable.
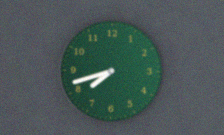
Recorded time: **7:42**
